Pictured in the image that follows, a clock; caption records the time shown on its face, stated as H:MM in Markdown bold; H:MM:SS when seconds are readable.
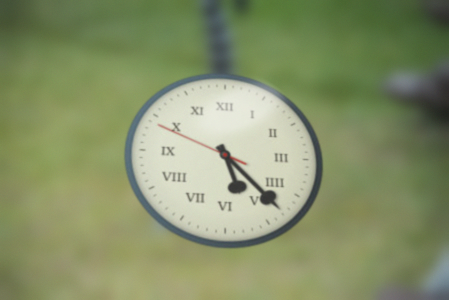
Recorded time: **5:22:49**
